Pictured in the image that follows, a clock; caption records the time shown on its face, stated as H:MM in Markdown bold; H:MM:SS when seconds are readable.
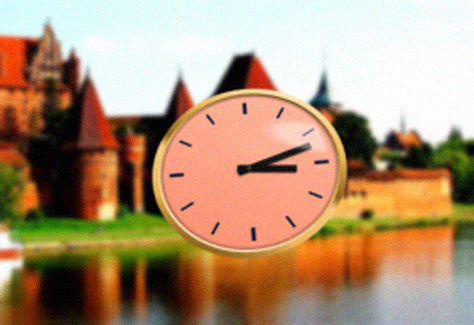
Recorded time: **3:12**
